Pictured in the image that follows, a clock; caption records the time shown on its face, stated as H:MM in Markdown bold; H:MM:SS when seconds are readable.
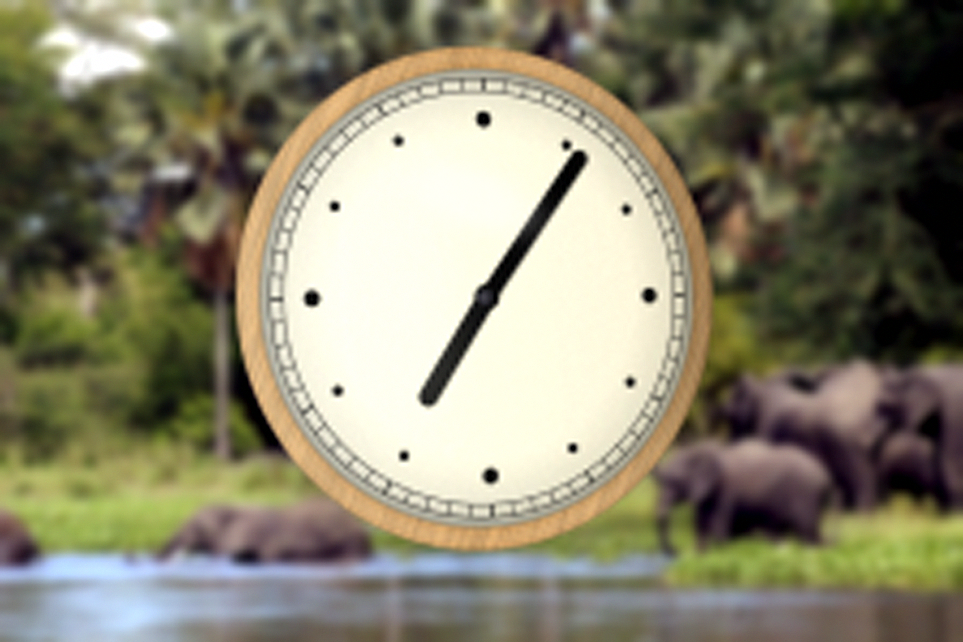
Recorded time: **7:06**
